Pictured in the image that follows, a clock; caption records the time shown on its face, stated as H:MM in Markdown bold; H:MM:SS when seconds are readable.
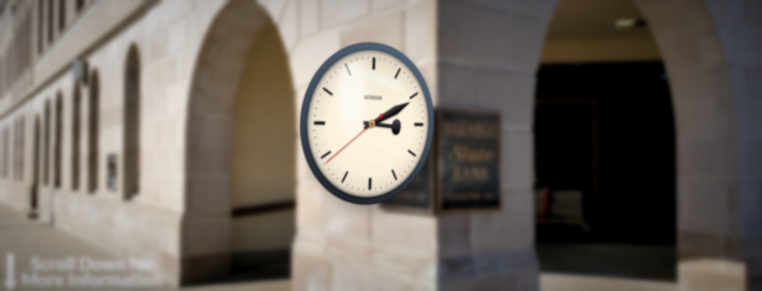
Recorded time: **3:10:39**
